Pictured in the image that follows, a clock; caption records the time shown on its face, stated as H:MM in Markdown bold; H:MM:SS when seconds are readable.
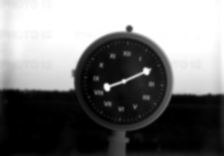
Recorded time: **8:10**
